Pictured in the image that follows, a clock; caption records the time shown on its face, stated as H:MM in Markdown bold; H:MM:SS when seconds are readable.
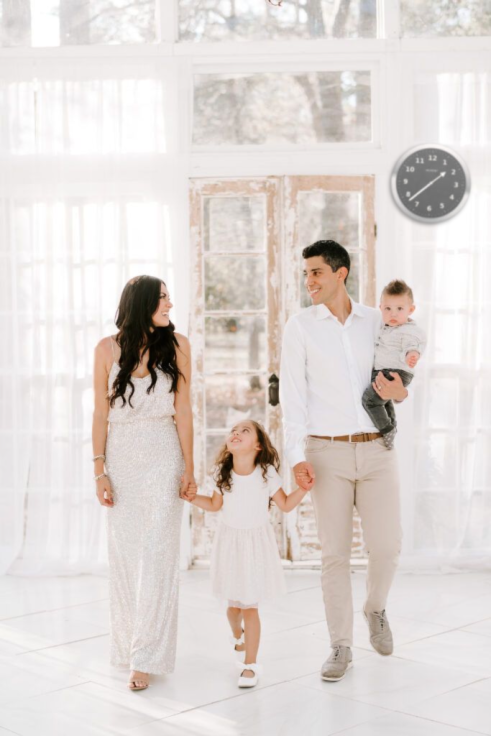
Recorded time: **1:38**
